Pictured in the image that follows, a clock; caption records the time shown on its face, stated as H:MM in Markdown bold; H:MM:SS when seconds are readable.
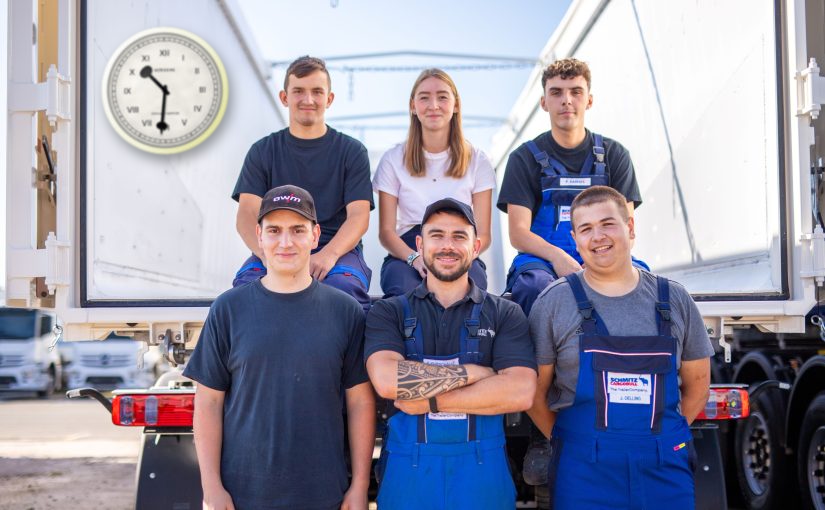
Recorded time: **10:31**
